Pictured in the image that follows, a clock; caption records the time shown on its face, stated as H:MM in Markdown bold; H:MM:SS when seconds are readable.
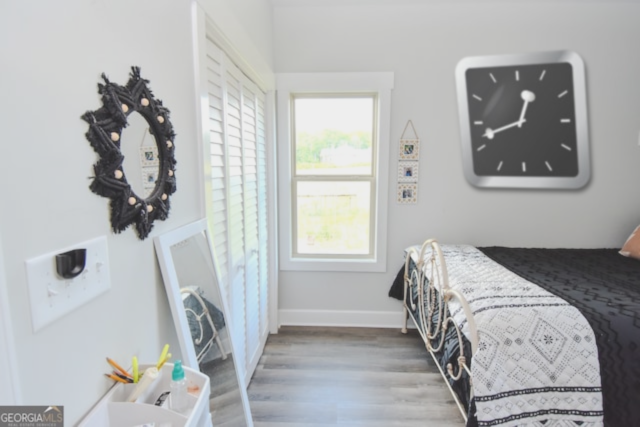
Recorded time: **12:42**
